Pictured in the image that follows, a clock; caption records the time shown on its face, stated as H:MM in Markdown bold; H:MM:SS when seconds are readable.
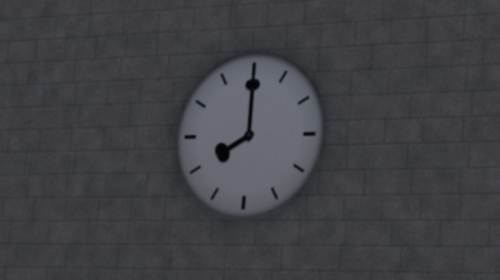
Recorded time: **8:00**
